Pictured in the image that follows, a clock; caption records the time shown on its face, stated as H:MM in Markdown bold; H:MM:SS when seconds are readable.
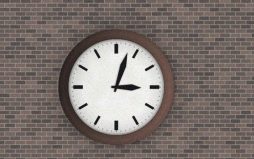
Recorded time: **3:03**
